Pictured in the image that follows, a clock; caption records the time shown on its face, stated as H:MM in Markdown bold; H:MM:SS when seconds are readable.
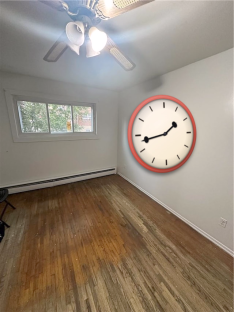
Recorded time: **1:43**
